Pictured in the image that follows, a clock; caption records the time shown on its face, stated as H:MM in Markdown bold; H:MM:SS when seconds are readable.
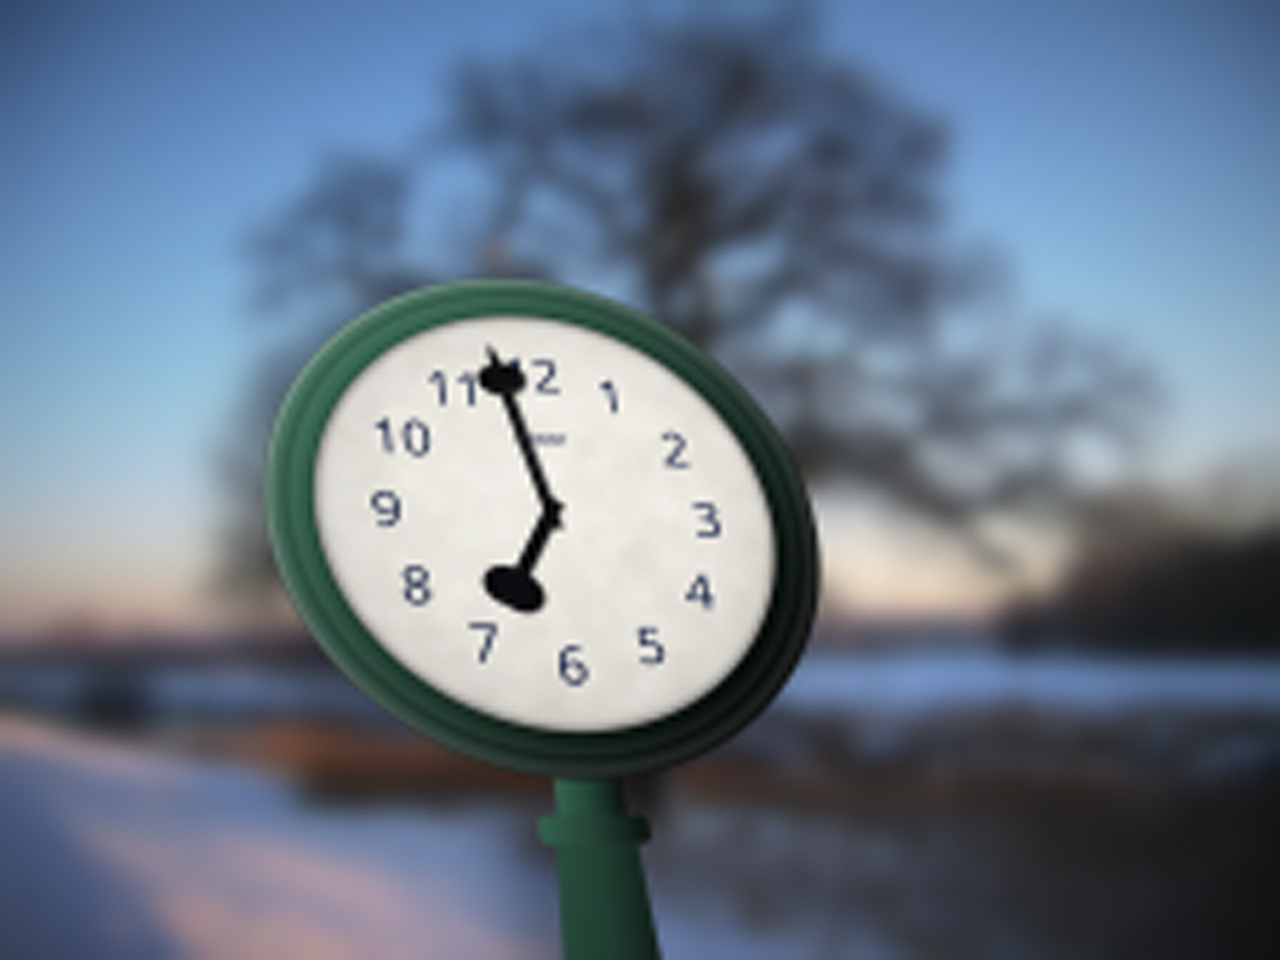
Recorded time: **6:58**
